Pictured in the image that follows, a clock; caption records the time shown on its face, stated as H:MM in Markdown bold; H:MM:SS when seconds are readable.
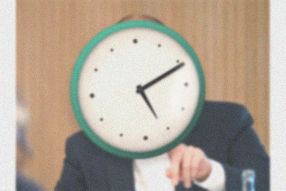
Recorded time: **5:11**
